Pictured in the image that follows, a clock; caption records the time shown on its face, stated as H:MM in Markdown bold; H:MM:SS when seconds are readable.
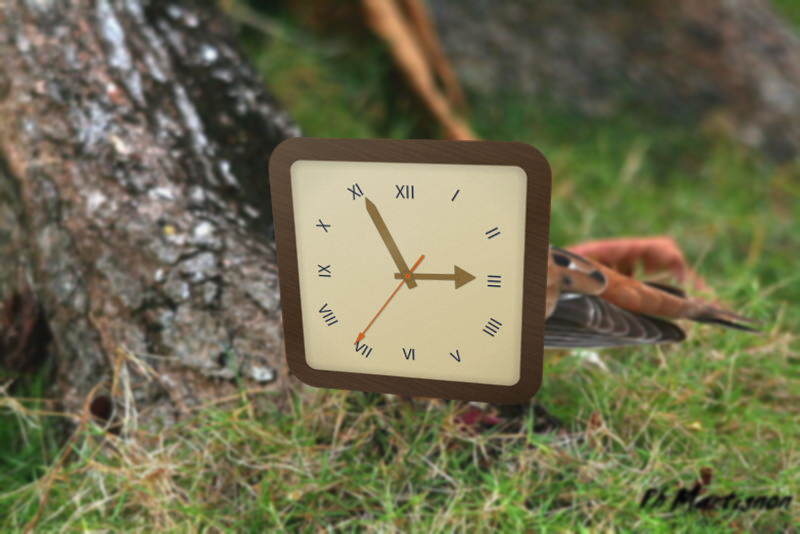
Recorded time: **2:55:36**
